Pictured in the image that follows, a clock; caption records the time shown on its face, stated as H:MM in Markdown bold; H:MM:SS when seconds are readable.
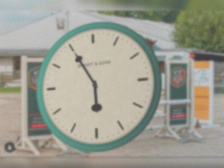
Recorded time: **5:55**
